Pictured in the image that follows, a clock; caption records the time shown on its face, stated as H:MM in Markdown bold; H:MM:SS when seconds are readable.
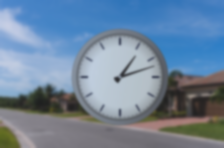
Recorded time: **1:12**
